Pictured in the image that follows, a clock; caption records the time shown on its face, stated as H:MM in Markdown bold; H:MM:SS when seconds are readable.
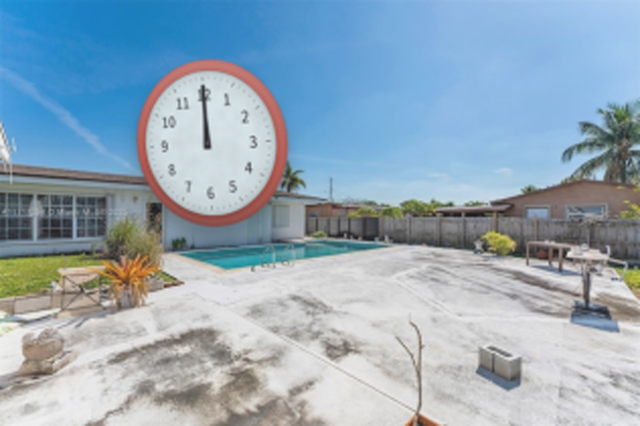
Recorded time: **12:00**
